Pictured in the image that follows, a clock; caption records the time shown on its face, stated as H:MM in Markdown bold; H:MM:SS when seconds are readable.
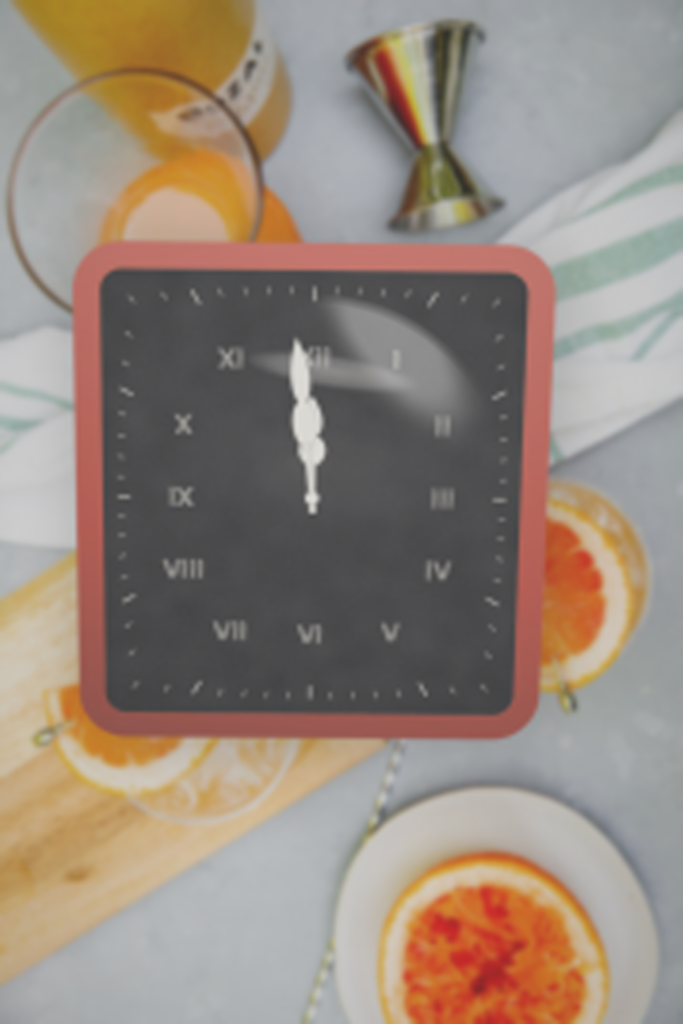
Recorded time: **11:59**
